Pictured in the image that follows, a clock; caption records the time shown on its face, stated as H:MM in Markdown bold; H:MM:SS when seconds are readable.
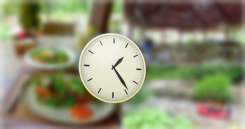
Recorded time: **1:24**
